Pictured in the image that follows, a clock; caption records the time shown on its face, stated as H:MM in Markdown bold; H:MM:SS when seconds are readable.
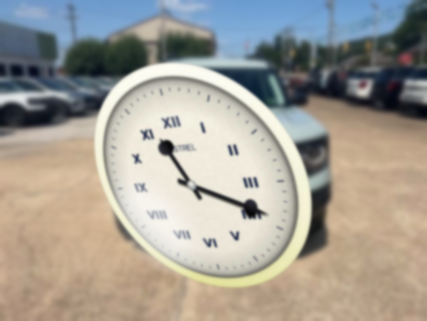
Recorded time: **11:19**
